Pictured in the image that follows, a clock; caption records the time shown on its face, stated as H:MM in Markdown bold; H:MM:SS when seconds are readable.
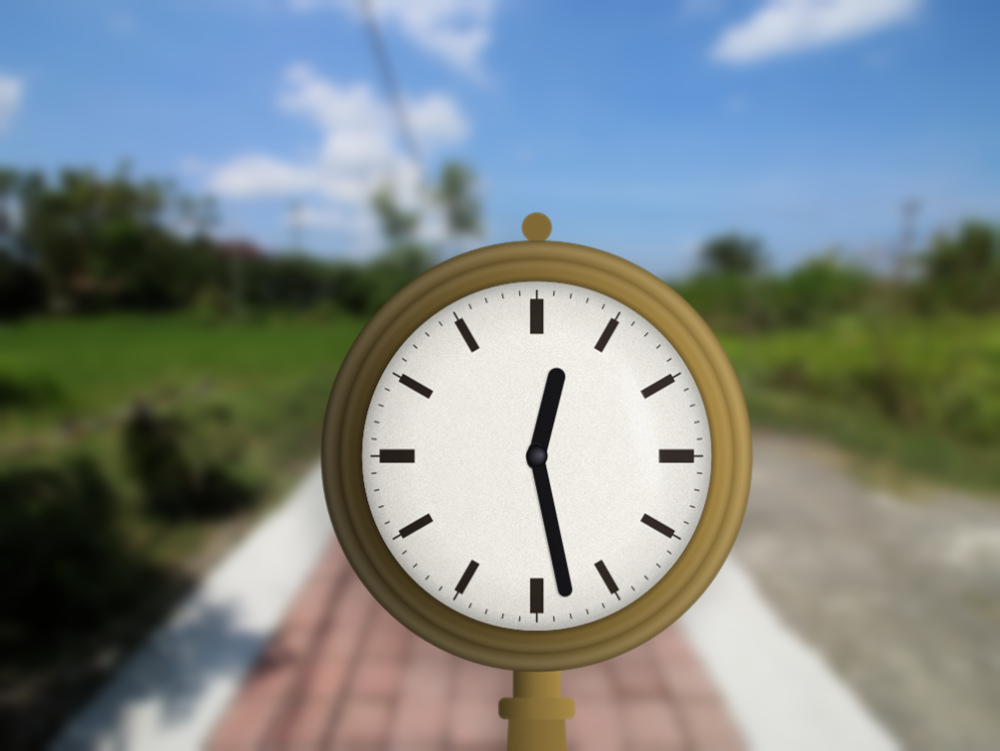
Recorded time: **12:28**
